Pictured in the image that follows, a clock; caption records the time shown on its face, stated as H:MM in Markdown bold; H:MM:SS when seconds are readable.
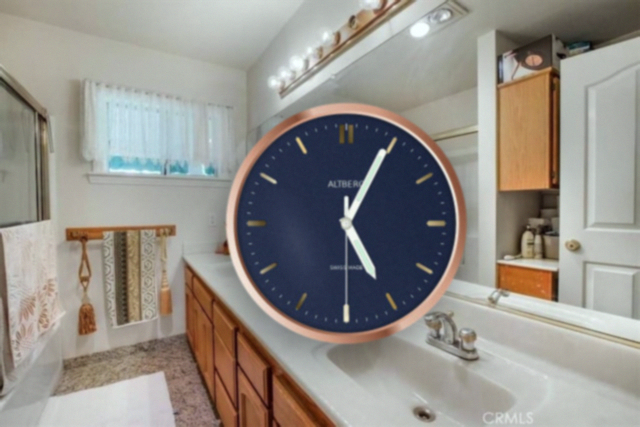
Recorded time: **5:04:30**
